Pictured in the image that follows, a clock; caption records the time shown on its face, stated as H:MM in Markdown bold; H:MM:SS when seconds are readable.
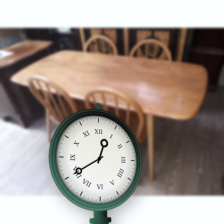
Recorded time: **12:40**
